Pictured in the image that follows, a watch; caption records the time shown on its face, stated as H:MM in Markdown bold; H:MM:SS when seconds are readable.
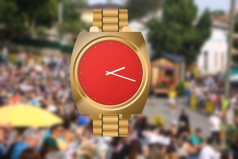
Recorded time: **2:18**
